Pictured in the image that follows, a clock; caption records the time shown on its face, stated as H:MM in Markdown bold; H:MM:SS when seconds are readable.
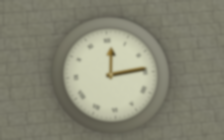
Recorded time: **12:14**
